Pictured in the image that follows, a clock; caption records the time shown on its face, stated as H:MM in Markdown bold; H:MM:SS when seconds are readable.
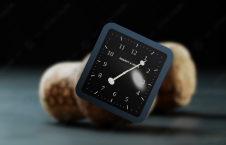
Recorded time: **7:06**
